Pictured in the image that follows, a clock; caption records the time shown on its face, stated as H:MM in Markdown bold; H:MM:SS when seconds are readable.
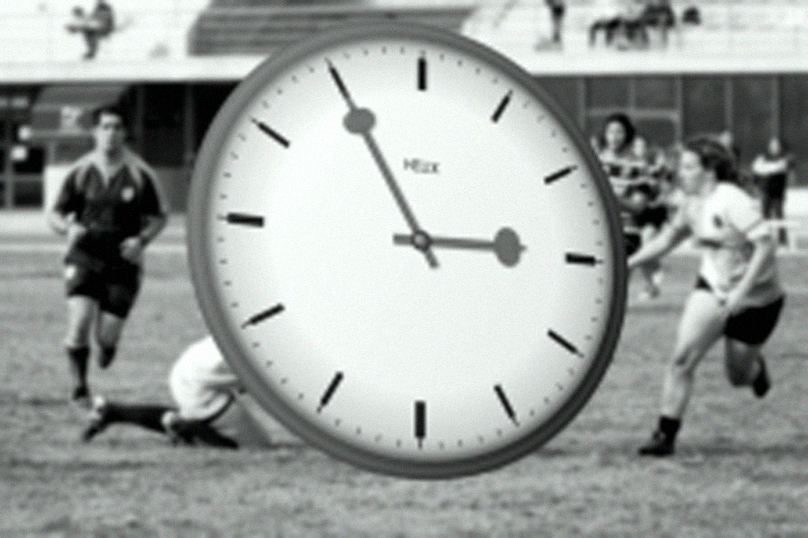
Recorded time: **2:55**
